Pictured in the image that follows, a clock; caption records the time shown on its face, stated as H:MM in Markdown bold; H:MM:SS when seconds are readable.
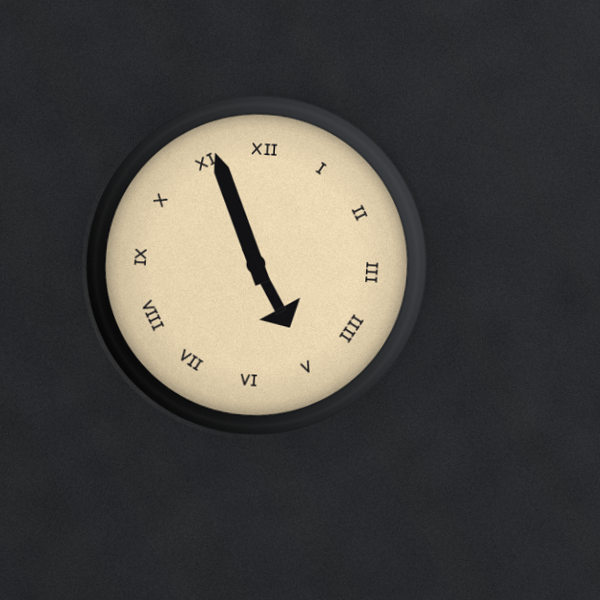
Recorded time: **4:56**
